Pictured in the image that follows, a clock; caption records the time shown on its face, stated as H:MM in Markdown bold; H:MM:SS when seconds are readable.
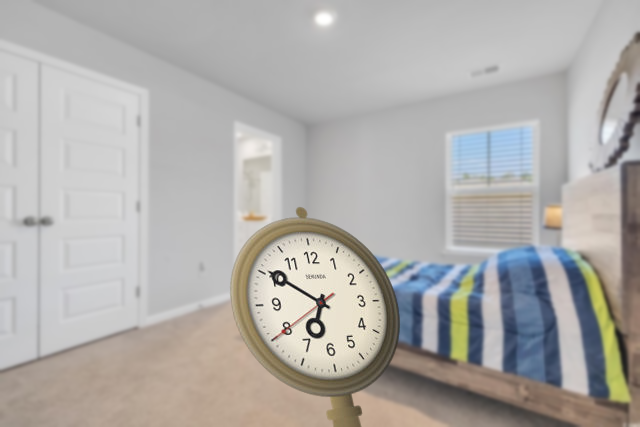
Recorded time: **6:50:40**
